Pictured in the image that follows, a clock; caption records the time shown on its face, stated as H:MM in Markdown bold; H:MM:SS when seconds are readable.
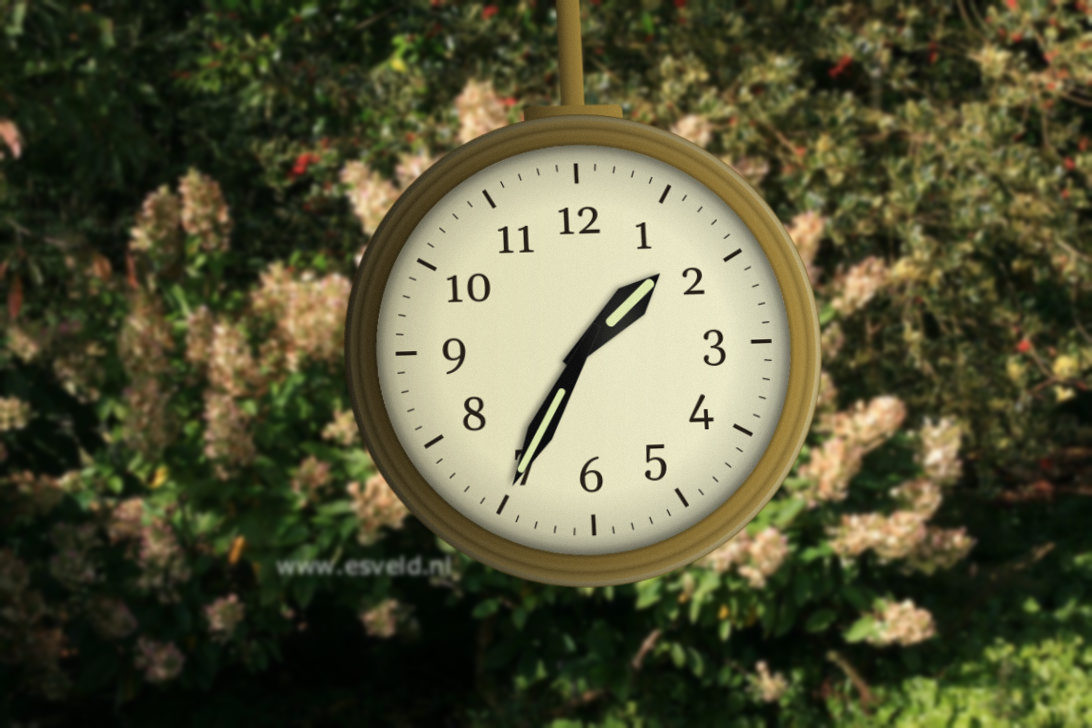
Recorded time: **1:35**
